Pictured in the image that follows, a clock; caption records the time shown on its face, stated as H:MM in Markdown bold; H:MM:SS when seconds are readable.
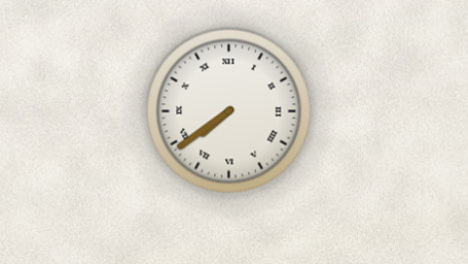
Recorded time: **7:39**
